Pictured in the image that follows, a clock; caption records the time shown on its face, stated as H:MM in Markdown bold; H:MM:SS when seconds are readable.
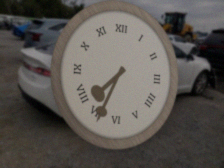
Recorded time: **7:34**
